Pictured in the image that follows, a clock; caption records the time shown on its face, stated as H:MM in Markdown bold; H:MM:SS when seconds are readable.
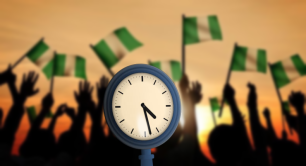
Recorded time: **4:28**
